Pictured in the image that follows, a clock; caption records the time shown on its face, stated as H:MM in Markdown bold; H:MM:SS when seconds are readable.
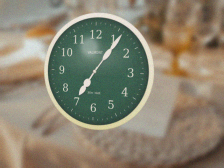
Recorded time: **7:06**
